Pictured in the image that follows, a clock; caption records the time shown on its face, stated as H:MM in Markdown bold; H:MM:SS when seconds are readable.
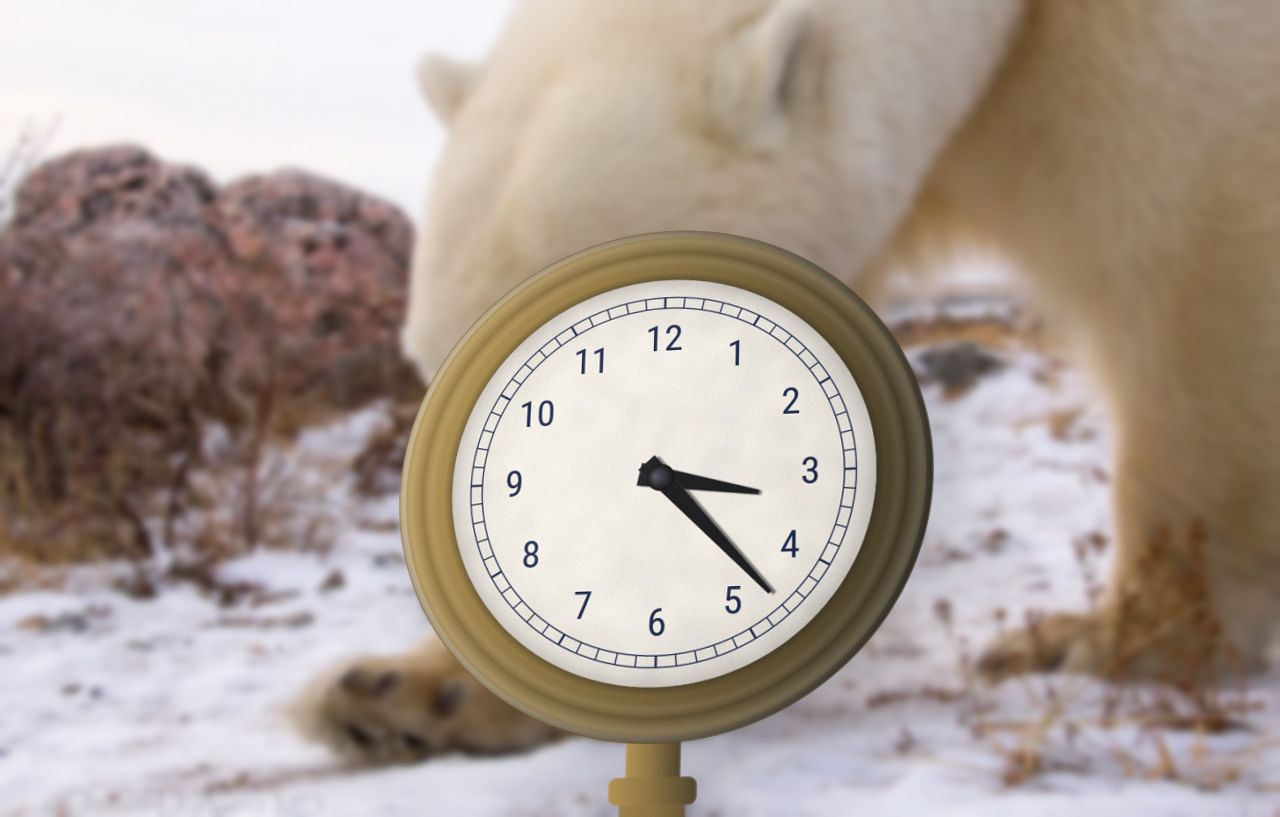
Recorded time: **3:23**
